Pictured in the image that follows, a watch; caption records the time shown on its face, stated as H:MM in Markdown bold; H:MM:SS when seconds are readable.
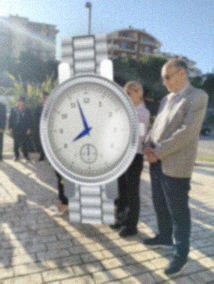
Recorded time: **7:57**
